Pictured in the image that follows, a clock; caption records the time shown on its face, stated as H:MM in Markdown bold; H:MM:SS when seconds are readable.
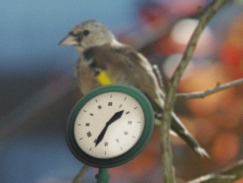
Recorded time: **1:34**
